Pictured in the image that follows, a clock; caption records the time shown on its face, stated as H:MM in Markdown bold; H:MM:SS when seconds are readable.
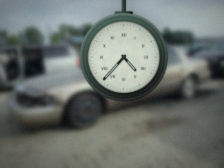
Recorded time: **4:37**
